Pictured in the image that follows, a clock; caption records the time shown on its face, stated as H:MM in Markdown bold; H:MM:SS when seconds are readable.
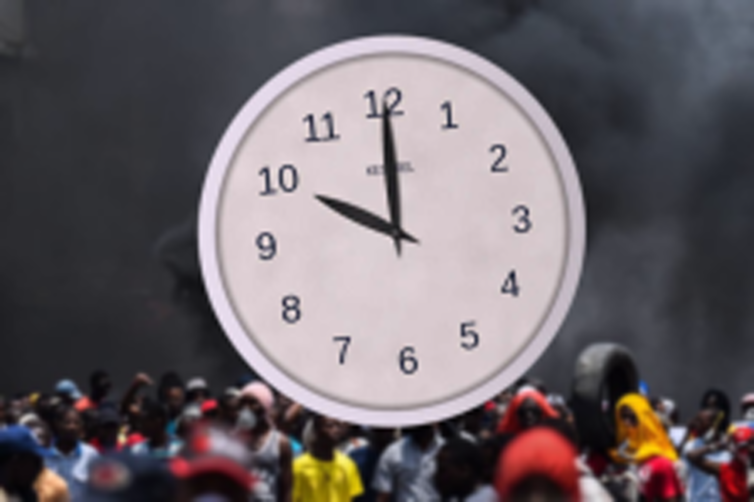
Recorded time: **10:00**
